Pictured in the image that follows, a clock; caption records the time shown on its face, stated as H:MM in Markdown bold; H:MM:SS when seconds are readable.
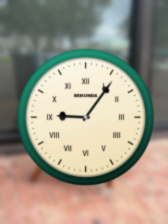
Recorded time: **9:06**
